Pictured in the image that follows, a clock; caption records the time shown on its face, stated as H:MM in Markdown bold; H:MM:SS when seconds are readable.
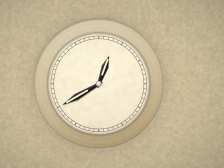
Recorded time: **12:40**
